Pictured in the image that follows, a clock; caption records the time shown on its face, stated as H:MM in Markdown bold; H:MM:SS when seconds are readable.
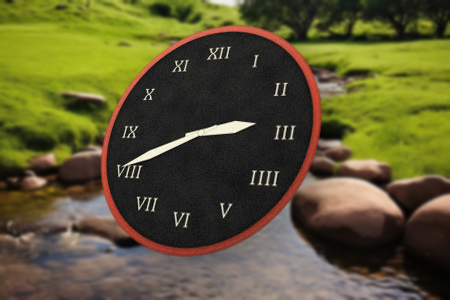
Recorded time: **2:41**
